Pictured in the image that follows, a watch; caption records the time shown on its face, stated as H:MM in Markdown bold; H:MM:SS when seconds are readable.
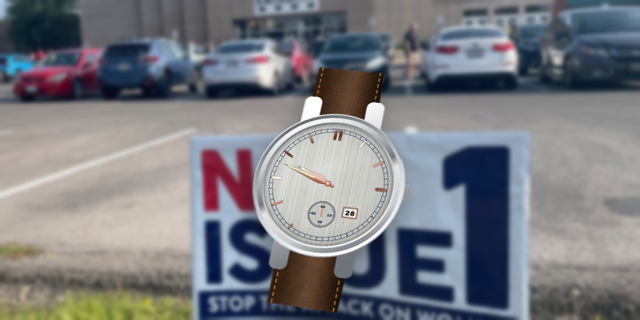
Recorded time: **9:48**
